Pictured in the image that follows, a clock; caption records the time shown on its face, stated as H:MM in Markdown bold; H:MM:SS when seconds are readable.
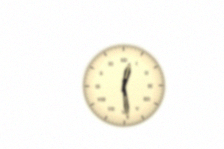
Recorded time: **12:29**
